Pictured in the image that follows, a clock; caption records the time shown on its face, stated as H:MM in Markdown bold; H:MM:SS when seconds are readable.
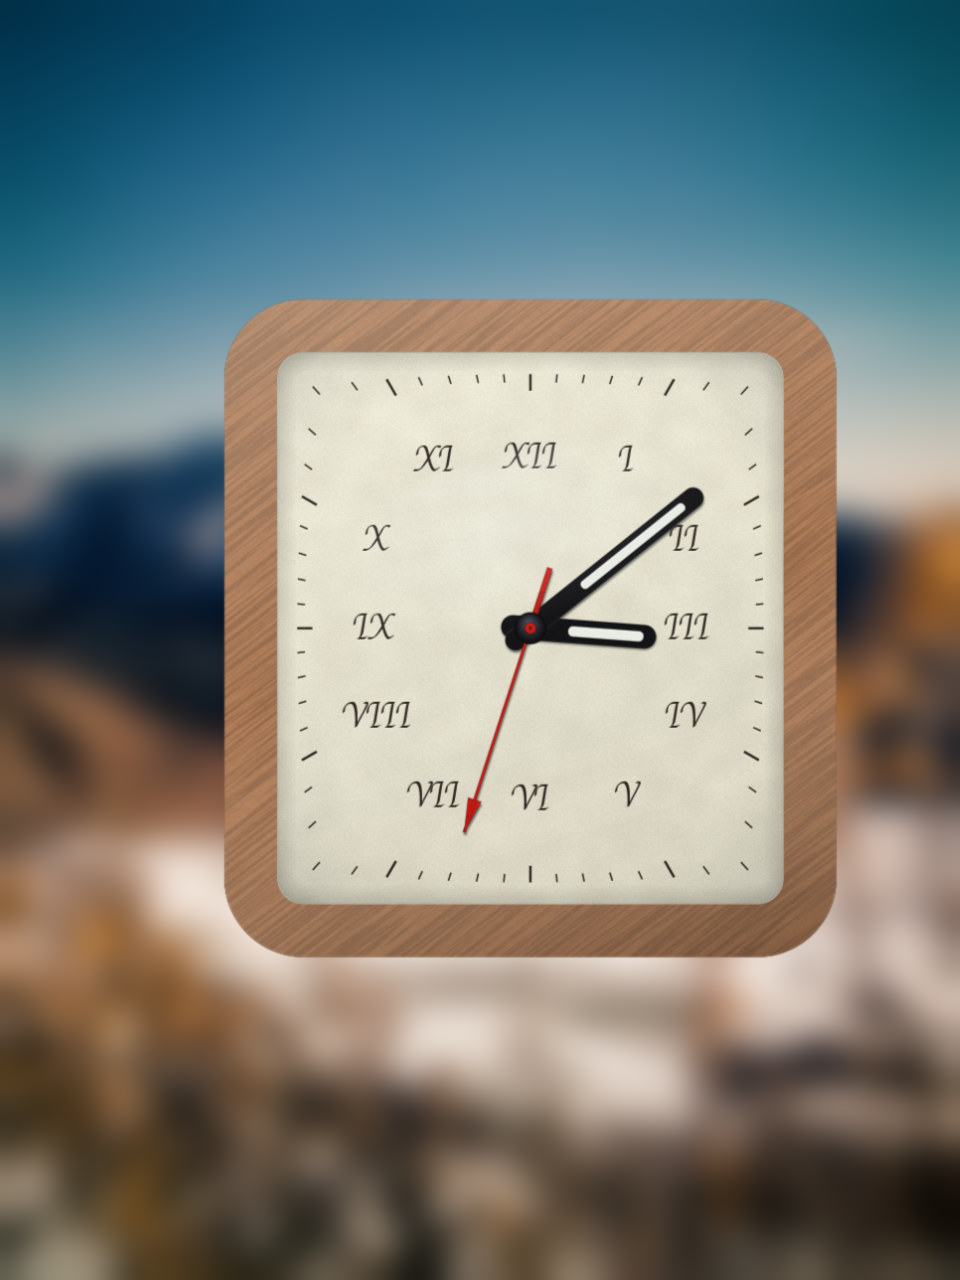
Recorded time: **3:08:33**
